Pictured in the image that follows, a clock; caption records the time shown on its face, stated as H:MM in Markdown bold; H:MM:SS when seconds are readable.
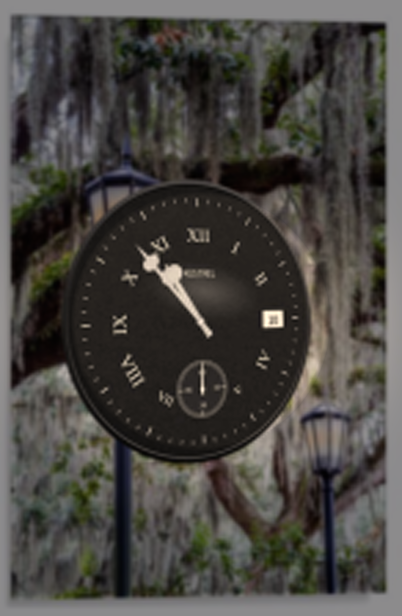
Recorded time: **10:53**
